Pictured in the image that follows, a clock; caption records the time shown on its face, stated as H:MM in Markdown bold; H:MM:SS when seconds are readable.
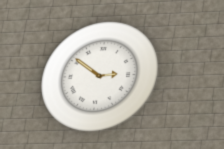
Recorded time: **2:51**
